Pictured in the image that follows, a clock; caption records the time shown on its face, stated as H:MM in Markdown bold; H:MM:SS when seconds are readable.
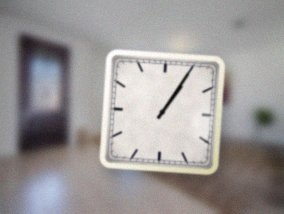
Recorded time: **1:05**
